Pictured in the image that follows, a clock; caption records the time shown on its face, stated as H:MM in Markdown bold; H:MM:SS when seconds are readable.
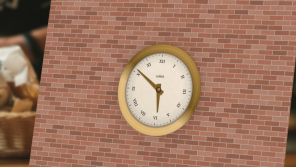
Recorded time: **5:51**
